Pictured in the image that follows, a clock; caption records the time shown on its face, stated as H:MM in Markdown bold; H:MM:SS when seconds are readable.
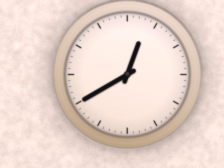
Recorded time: **12:40**
